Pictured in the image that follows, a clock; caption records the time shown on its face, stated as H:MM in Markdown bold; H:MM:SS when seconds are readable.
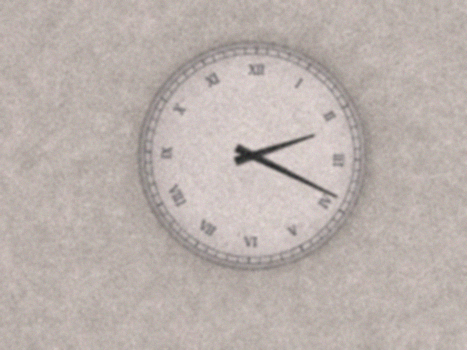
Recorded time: **2:19**
